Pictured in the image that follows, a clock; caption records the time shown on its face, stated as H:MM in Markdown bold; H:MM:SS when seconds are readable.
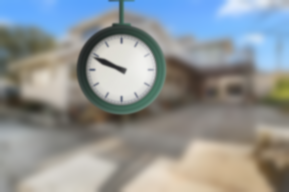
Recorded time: **9:49**
